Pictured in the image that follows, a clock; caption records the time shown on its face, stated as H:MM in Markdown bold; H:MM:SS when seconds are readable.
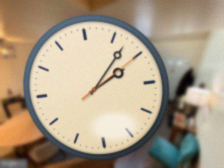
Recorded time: **2:07:10**
